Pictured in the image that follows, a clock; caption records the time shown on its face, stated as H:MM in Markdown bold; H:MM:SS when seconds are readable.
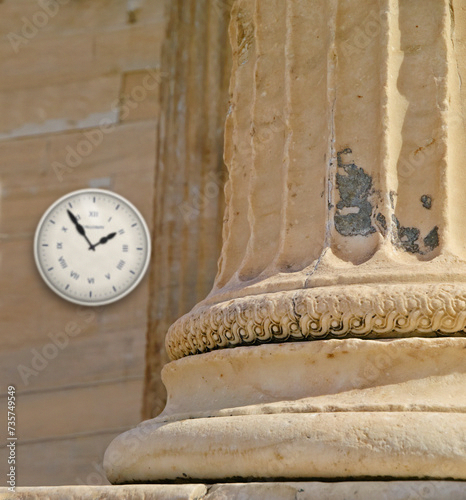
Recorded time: **1:54**
